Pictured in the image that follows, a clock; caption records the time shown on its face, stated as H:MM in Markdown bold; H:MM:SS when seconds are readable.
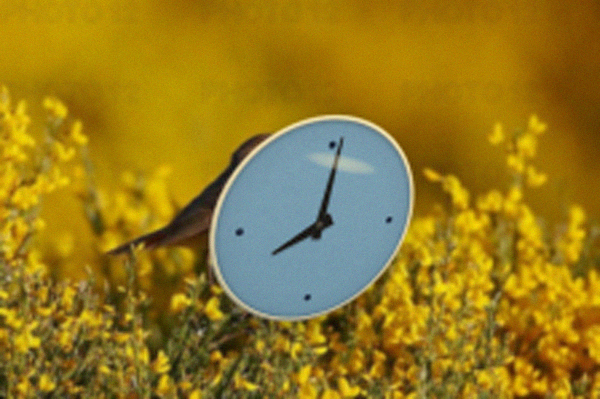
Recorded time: **8:01**
